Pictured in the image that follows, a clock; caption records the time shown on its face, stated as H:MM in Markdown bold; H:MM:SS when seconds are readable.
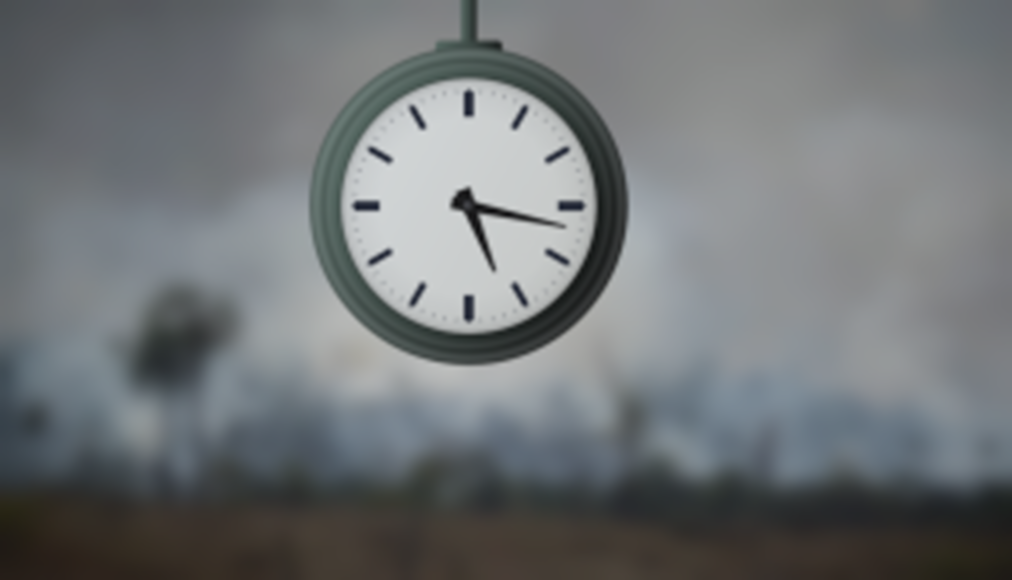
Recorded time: **5:17**
